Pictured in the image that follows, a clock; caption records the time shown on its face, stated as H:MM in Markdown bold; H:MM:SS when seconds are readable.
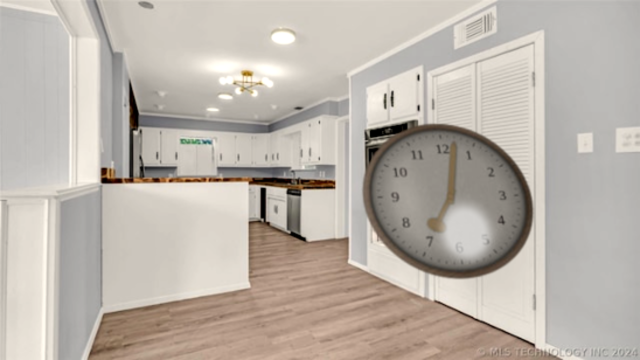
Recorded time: **7:02**
